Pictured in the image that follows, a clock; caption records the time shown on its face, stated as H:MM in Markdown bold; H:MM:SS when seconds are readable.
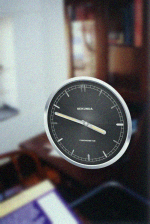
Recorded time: **3:48**
